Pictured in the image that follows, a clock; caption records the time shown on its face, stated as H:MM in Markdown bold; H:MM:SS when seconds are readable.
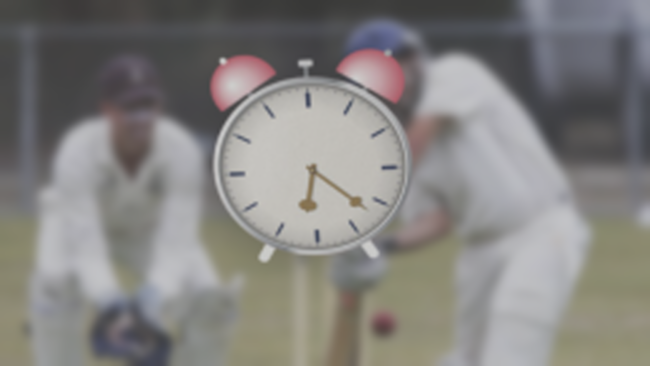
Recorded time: **6:22**
